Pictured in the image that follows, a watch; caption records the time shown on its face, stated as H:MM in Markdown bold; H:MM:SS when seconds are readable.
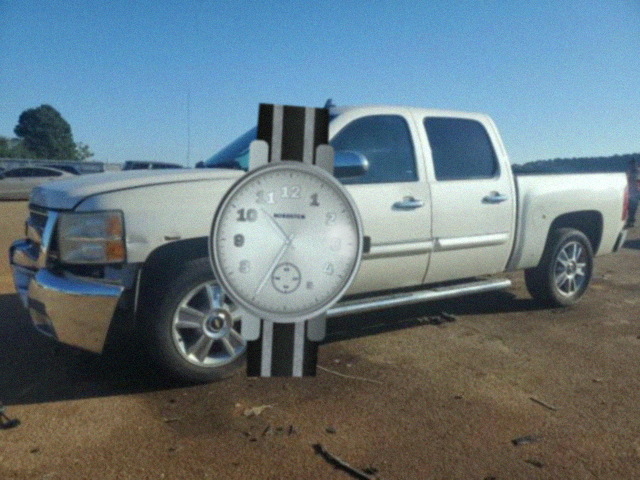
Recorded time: **10:35**
